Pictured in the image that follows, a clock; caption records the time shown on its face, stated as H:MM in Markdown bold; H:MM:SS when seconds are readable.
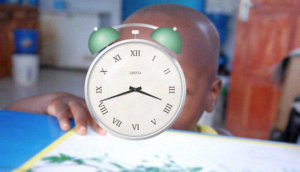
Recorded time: **3:42**
